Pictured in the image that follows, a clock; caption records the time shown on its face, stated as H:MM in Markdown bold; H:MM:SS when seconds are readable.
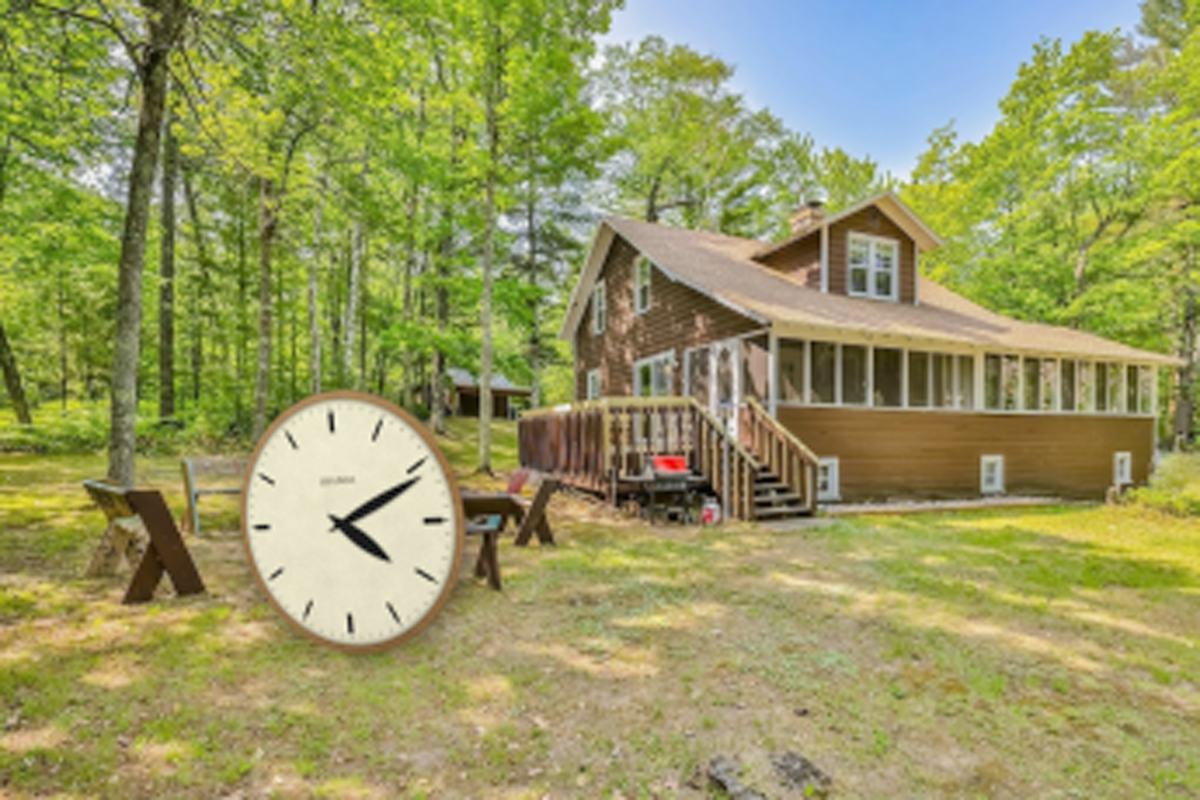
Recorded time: **4:11**
